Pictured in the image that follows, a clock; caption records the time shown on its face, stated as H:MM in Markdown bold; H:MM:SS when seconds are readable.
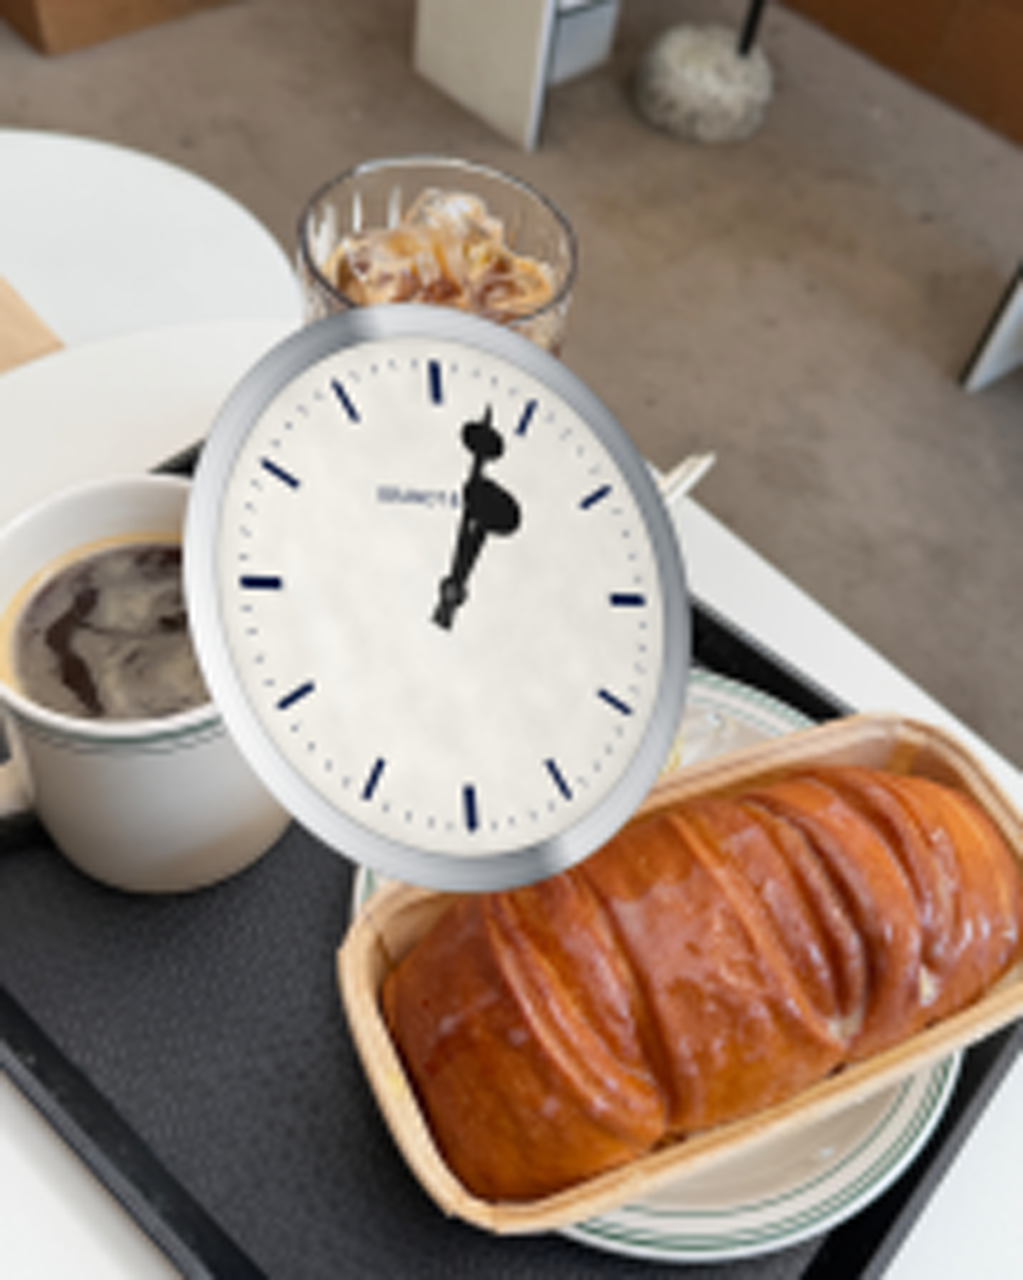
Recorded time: **1:03**
